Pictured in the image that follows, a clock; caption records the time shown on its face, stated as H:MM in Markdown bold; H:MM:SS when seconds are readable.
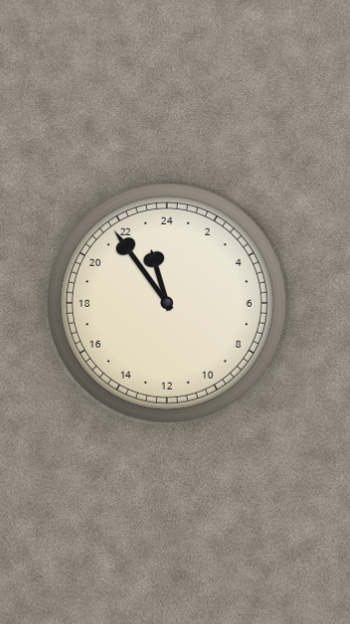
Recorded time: **22:54**
